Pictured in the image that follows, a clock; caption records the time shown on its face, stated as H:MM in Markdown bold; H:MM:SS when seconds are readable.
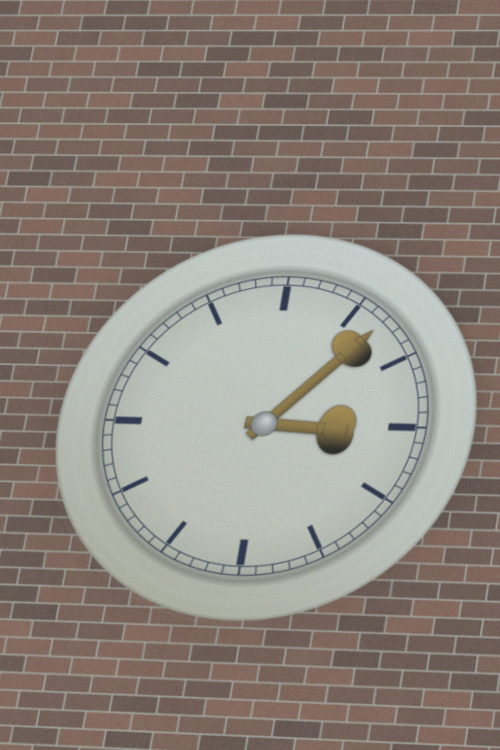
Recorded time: **3:07**
